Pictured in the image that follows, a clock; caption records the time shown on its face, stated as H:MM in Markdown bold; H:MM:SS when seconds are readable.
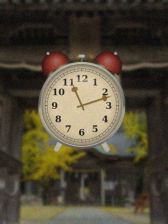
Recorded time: **11:12**
